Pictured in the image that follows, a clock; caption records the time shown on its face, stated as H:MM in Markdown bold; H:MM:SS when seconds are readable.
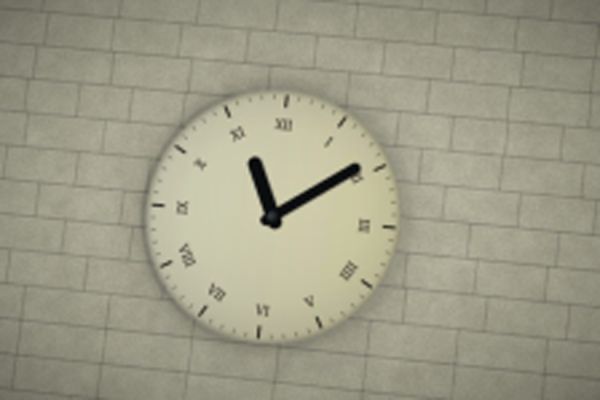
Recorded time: **11:09**
